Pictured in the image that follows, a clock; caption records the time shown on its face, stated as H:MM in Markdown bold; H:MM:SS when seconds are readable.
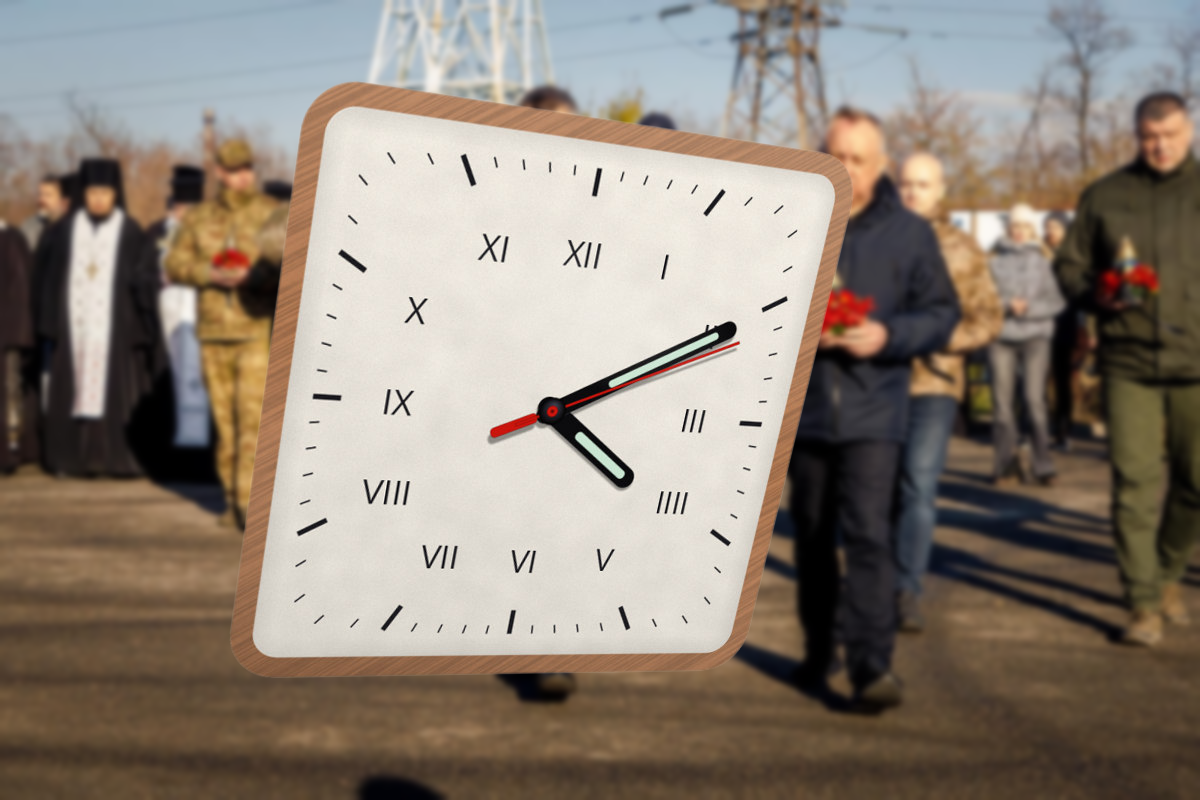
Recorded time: **4:10:11**
